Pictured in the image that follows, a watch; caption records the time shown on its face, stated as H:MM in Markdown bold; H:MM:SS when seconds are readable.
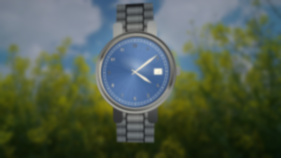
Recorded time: **4:09**
